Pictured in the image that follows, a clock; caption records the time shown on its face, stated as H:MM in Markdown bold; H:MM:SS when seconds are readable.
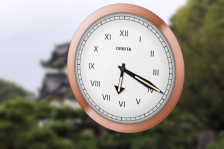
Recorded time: **6:19**
